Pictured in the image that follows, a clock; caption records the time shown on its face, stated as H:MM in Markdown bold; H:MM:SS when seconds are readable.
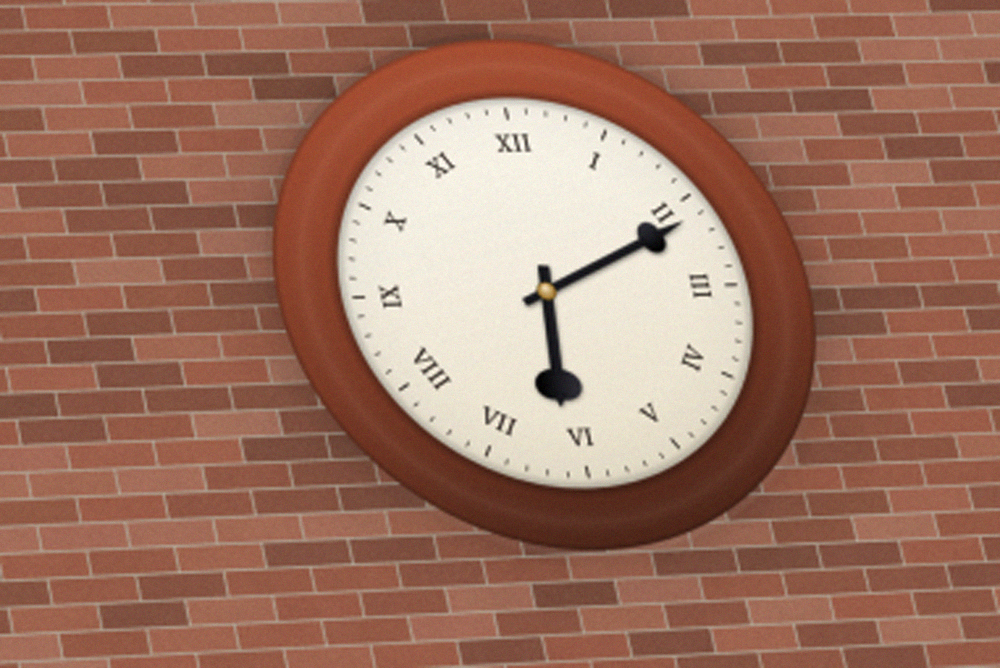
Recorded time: **6:11**
